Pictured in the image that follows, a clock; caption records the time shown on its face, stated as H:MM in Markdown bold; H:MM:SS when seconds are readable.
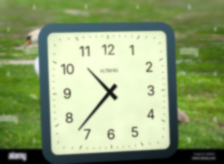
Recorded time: **10:37**
